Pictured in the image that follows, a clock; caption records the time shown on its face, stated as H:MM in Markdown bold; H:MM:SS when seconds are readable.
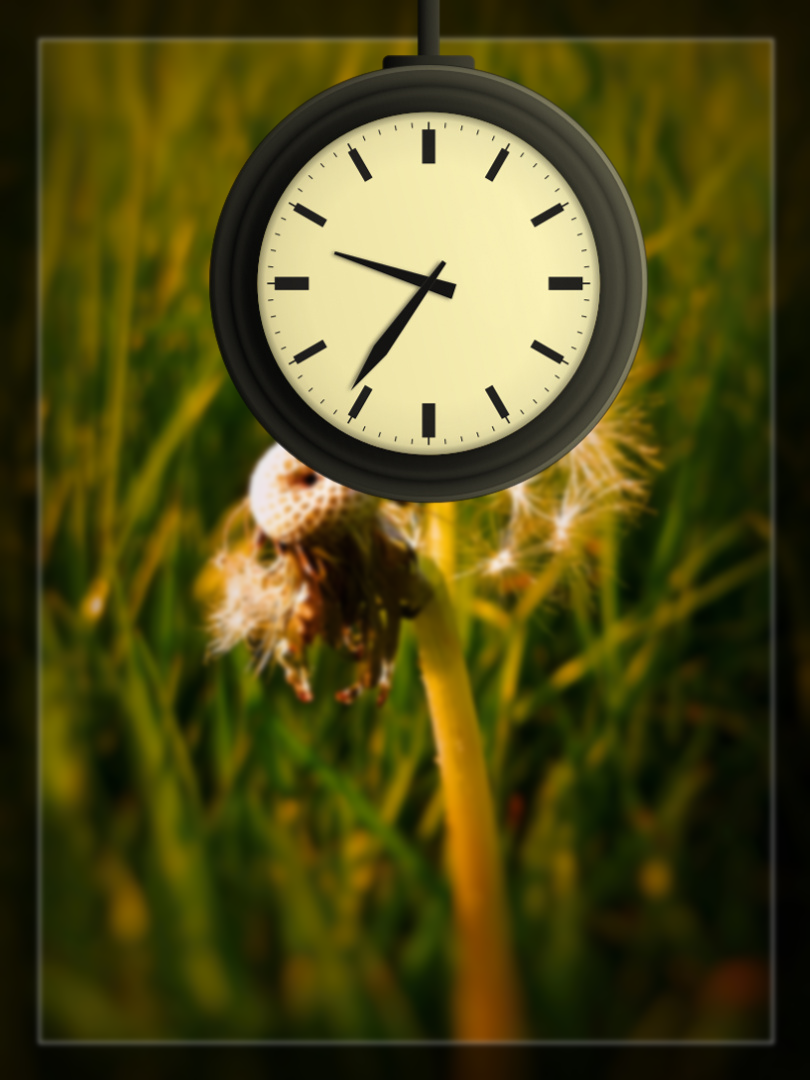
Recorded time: **9:36**
